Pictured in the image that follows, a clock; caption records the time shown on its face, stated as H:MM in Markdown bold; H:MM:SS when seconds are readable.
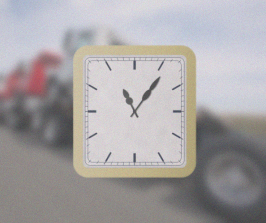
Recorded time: **11:06**
